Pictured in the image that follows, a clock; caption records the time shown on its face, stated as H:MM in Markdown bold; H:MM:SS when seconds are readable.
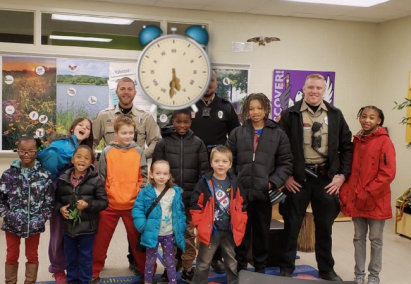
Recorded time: **5:31**
